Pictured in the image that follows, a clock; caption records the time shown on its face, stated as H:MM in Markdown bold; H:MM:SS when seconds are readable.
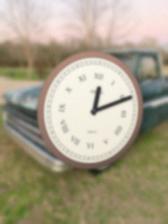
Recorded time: **12:11**
